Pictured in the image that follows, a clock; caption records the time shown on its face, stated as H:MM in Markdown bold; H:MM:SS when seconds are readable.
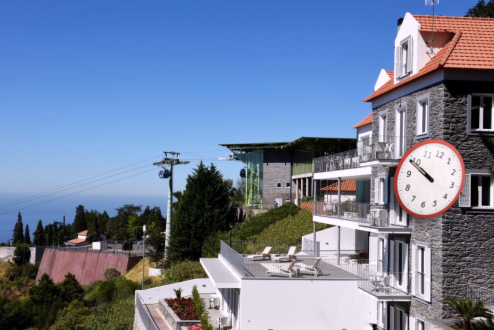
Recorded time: **9:49**
